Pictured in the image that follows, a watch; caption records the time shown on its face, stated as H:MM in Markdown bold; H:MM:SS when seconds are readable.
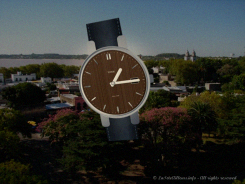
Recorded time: **1:15**
